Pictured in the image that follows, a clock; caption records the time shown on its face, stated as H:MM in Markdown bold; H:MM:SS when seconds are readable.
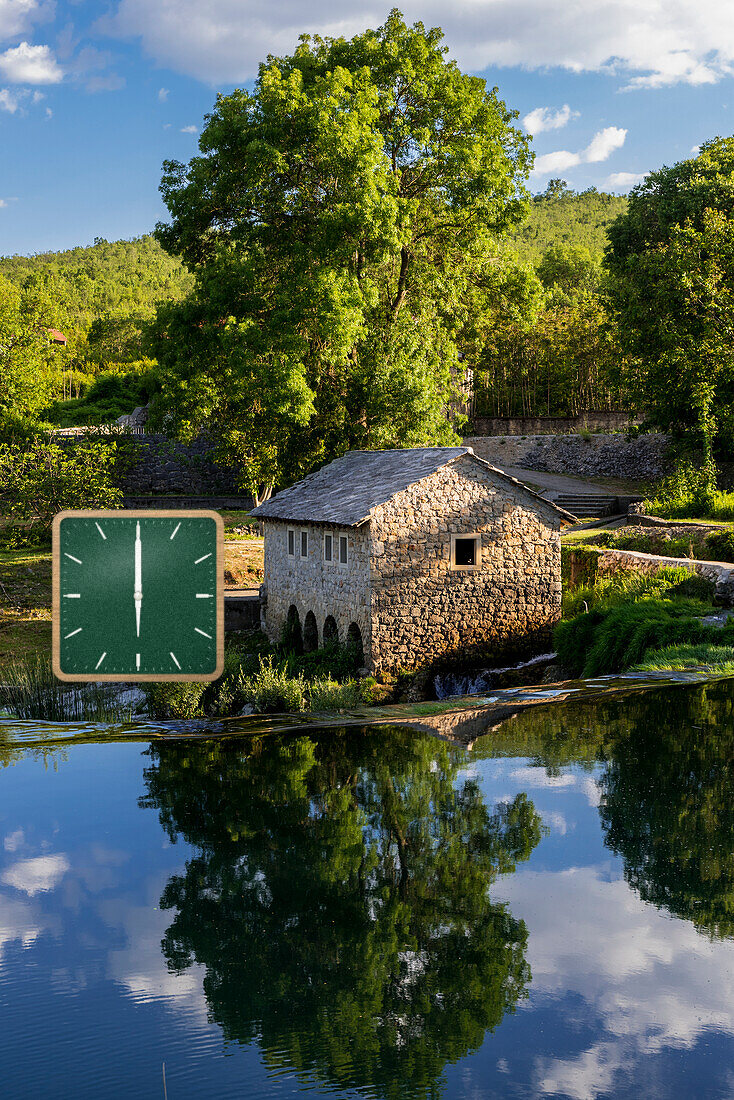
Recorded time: **6:00**
